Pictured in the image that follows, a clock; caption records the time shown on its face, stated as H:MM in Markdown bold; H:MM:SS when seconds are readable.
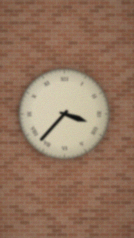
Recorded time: **3:37**
